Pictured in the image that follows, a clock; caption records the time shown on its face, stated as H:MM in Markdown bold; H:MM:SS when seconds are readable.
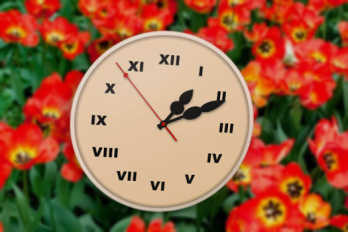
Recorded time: **1:10:53**
